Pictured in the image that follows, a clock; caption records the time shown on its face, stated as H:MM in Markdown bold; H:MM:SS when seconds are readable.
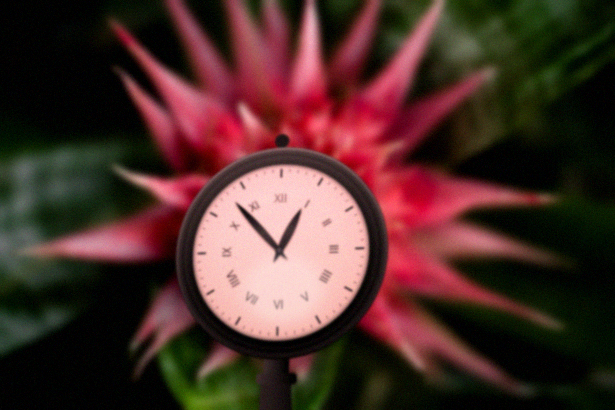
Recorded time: **12:53**
